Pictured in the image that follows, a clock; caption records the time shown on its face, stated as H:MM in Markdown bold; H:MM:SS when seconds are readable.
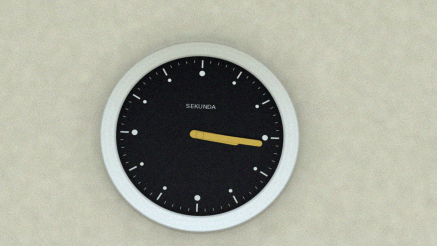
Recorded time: **3:16**
